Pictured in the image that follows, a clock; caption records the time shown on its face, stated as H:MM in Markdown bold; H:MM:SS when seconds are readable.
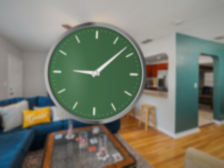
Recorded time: **9:08**
